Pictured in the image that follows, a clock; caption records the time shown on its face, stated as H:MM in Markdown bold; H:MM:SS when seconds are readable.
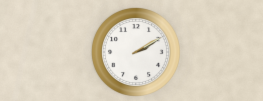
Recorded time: **2:10**
